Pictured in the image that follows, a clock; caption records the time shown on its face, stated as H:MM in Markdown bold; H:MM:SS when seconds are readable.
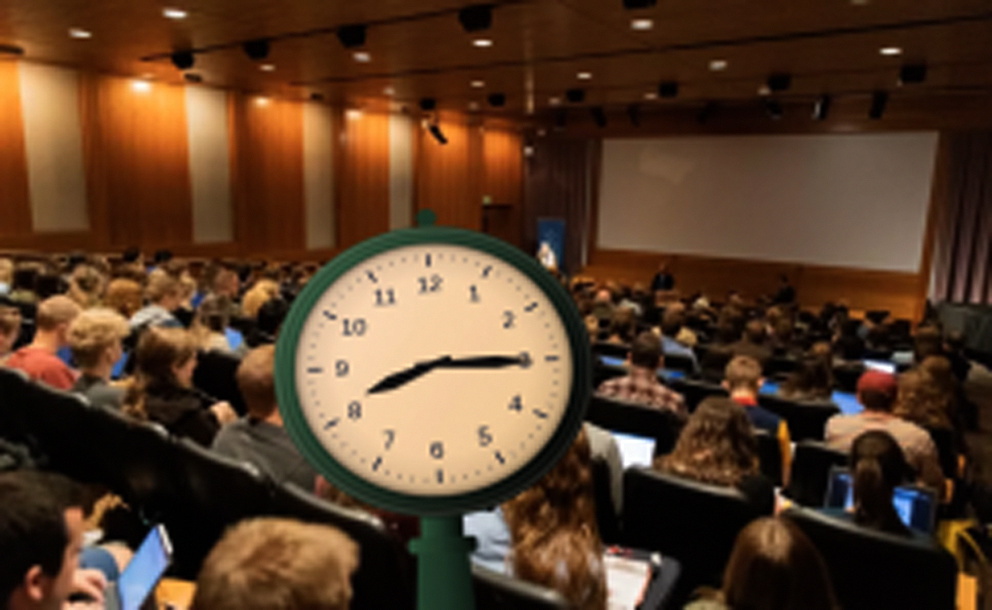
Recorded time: **8:15**
